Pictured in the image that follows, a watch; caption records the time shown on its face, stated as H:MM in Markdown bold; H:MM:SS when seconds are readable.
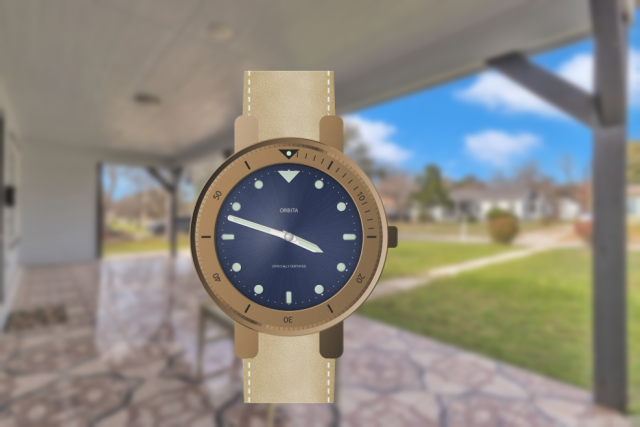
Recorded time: **3:48**
